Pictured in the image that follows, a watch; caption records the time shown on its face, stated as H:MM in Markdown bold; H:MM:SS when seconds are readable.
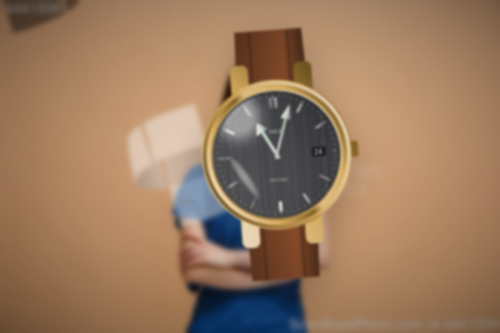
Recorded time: **11:03**
